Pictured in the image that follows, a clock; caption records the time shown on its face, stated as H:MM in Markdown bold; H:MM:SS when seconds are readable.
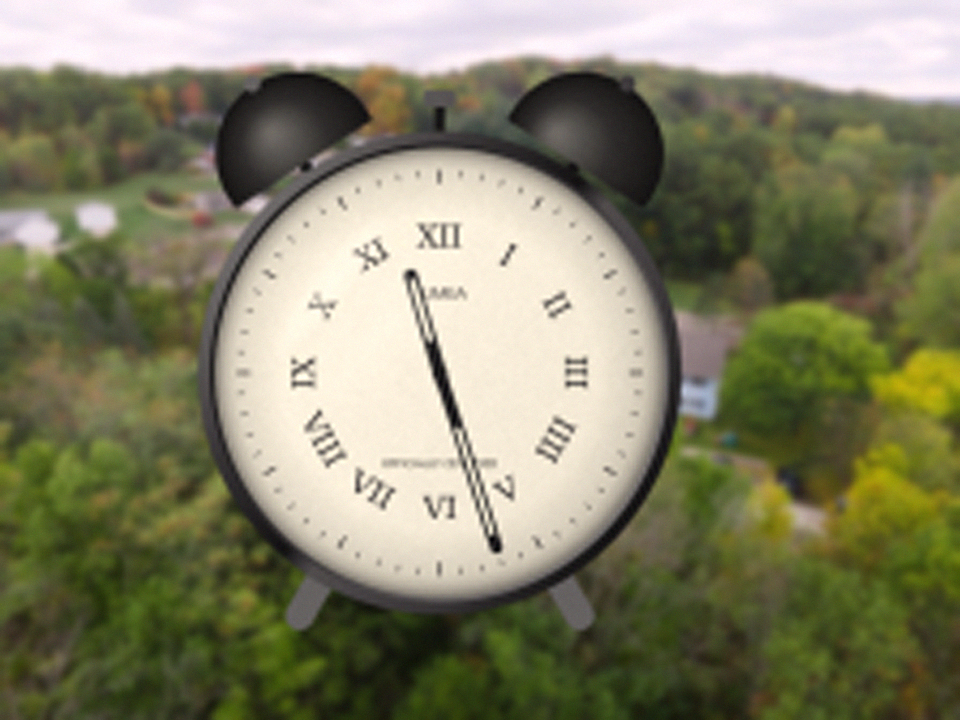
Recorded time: **11:27**
